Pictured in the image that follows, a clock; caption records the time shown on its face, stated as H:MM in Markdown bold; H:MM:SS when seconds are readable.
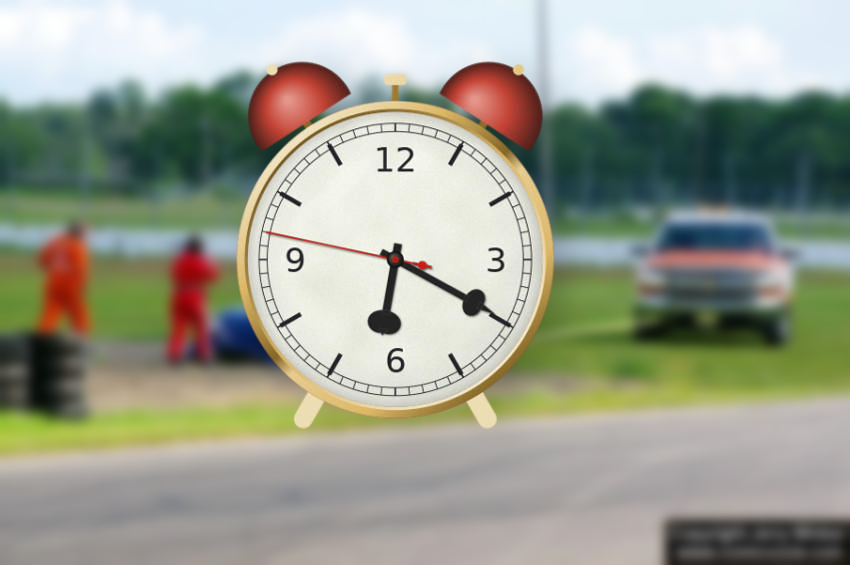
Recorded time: **6:19:47**
